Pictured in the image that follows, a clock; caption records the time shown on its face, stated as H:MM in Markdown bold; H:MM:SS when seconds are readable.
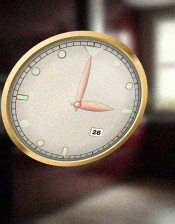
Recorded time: **3:00**
